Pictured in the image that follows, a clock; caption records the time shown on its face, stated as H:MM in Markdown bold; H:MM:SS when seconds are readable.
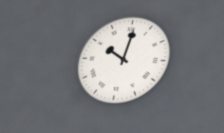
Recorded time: **10:01**
